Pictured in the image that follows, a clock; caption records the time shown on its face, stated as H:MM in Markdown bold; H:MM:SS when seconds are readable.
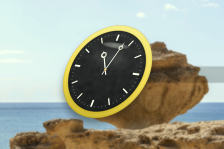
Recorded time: **11:03**
